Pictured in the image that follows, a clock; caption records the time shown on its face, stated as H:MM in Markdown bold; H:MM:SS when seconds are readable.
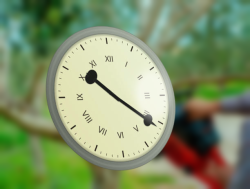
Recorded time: **10:21**
